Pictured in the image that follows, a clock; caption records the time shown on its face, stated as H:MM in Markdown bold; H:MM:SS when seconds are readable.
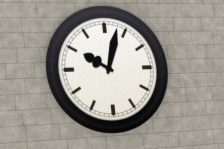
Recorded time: **10:03**
